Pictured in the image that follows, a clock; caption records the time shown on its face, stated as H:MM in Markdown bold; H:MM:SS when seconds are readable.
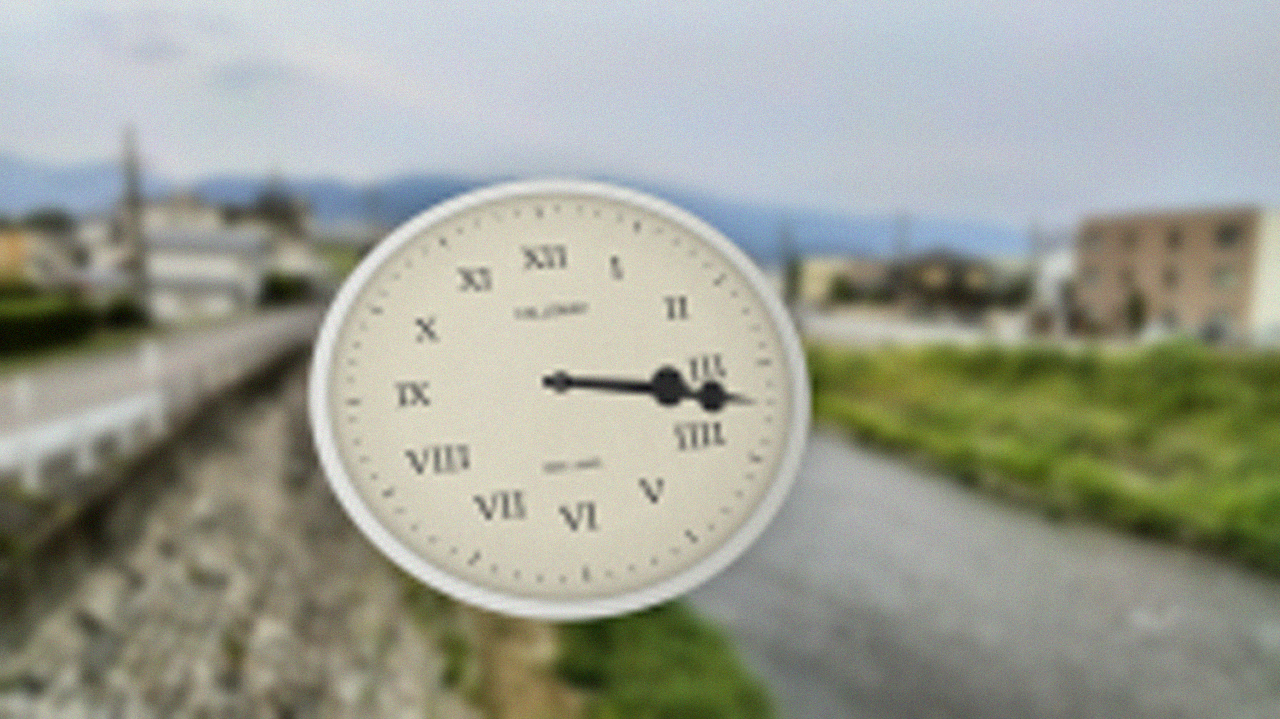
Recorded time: **3:17**
